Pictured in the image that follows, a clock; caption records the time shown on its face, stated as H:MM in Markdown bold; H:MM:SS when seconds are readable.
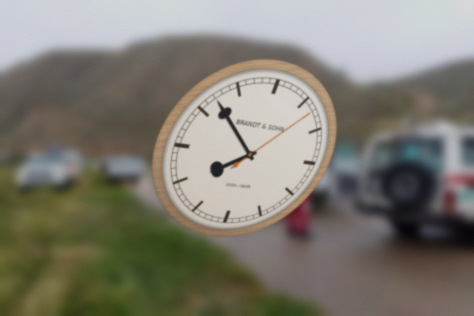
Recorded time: **7:52:07**
